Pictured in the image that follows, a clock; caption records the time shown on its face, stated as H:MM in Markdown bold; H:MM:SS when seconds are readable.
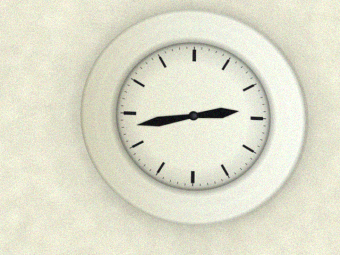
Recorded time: **2:43**
